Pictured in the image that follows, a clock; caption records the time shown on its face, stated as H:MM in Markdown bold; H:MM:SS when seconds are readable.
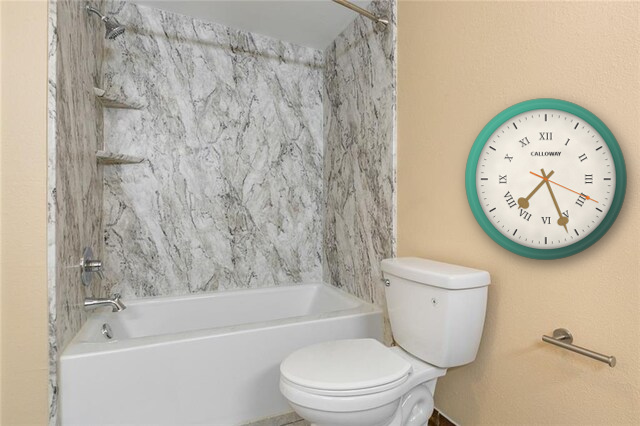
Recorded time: **7:26:19**
